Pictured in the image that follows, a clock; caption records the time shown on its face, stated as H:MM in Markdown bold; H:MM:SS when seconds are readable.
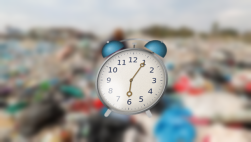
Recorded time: **6:05**
